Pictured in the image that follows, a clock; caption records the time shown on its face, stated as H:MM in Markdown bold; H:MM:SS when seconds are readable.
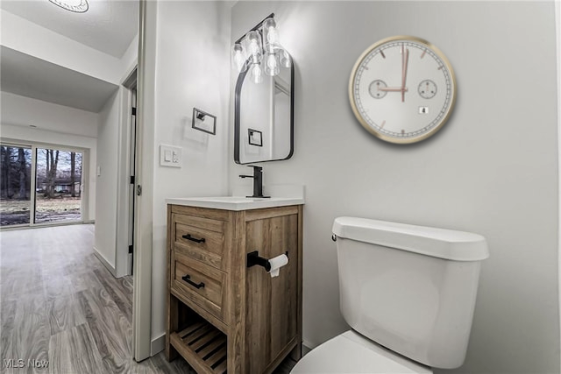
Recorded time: **9:01**
